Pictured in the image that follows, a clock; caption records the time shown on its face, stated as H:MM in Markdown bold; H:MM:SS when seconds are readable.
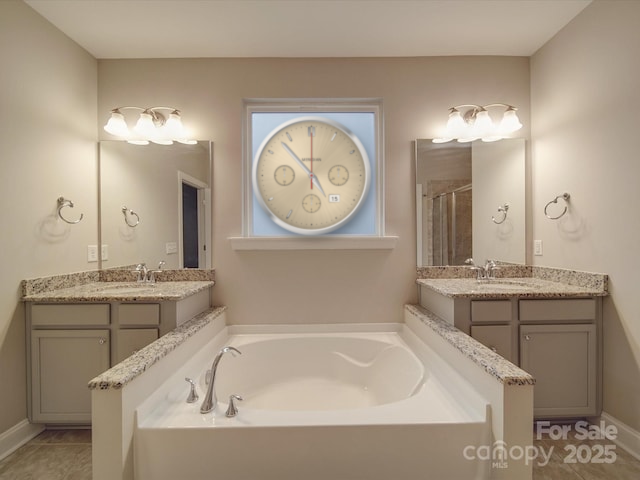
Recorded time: **4:53**
